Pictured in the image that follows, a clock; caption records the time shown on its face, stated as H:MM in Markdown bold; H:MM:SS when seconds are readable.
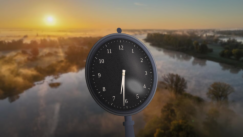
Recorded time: **6:31**
